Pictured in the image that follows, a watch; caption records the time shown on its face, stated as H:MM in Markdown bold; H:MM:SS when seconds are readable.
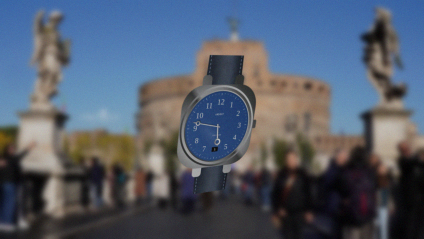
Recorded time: **5:47**
